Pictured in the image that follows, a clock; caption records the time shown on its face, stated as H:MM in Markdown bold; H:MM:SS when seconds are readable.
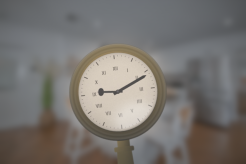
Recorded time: **9:11**
